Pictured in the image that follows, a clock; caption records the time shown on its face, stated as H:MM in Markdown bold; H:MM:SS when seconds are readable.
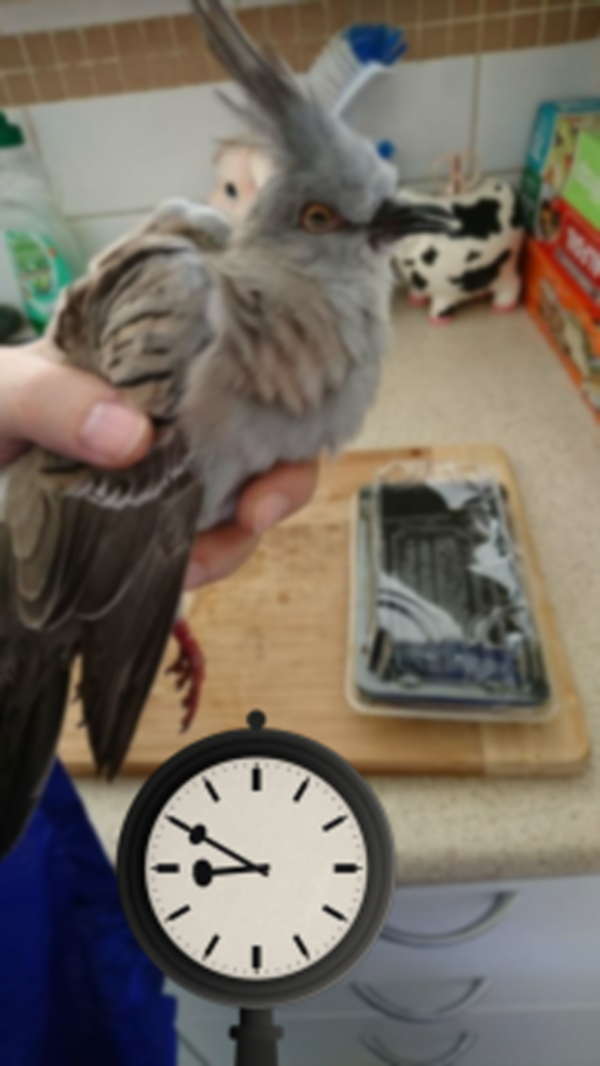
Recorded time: **8:50**
